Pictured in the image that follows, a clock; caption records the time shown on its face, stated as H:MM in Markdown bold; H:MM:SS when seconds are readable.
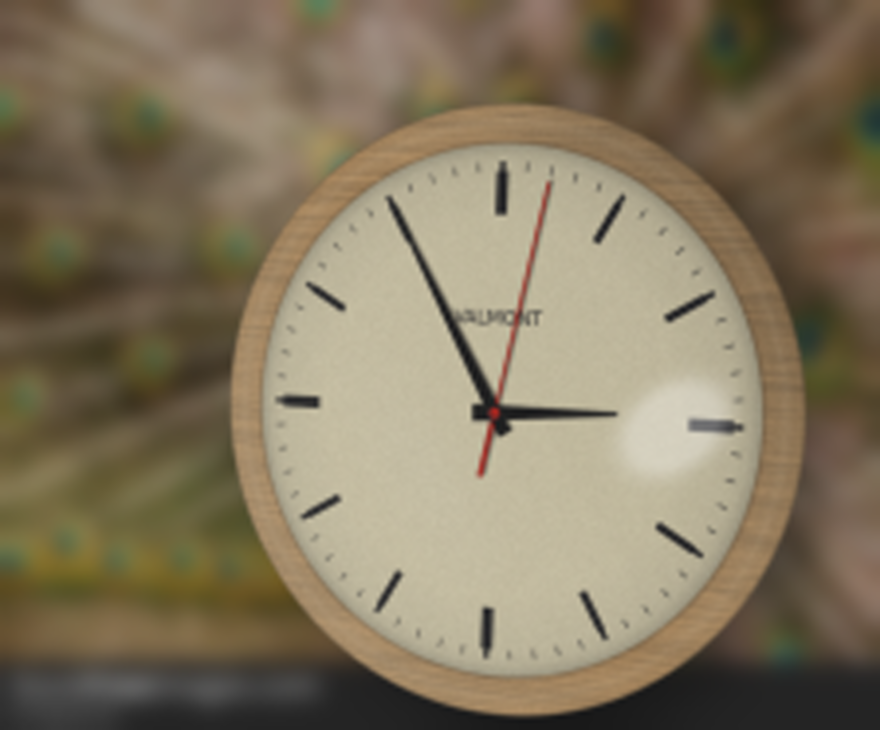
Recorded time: **2:55:02**
